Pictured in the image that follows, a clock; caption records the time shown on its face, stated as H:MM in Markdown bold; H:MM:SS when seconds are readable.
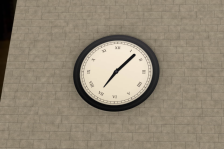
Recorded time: **7:07**
